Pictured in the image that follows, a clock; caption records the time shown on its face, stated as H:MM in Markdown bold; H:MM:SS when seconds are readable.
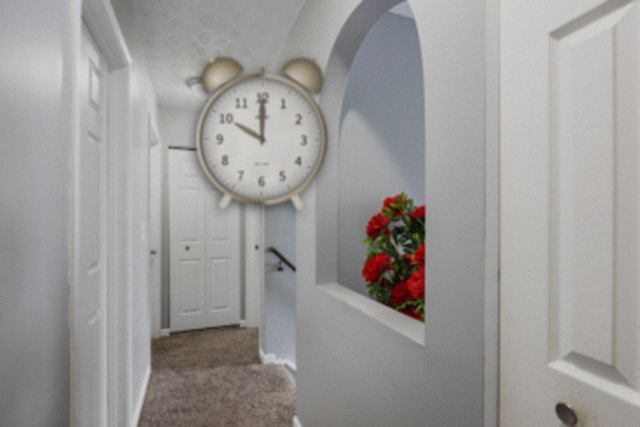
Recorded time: **10:00**
